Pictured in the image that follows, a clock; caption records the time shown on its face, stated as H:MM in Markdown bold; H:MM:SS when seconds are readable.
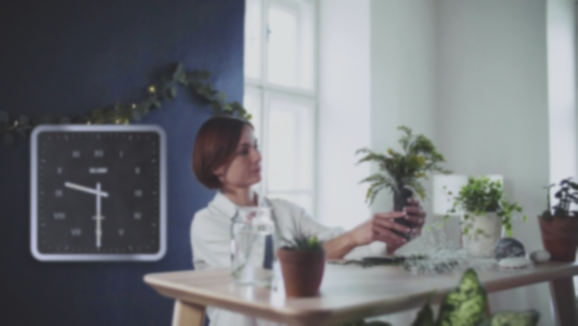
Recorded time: **9:30**
